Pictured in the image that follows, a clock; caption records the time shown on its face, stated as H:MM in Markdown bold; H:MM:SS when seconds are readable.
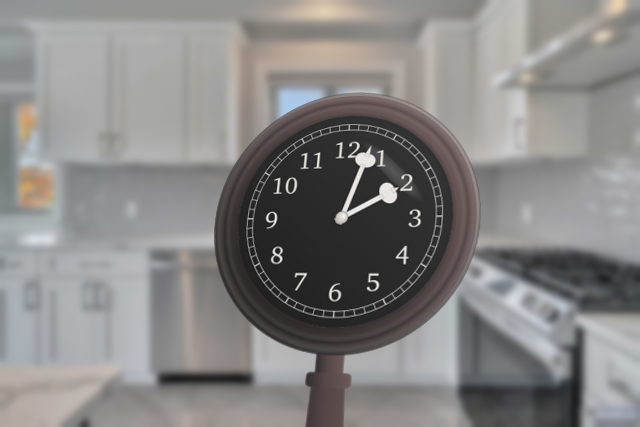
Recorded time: **2:03**
